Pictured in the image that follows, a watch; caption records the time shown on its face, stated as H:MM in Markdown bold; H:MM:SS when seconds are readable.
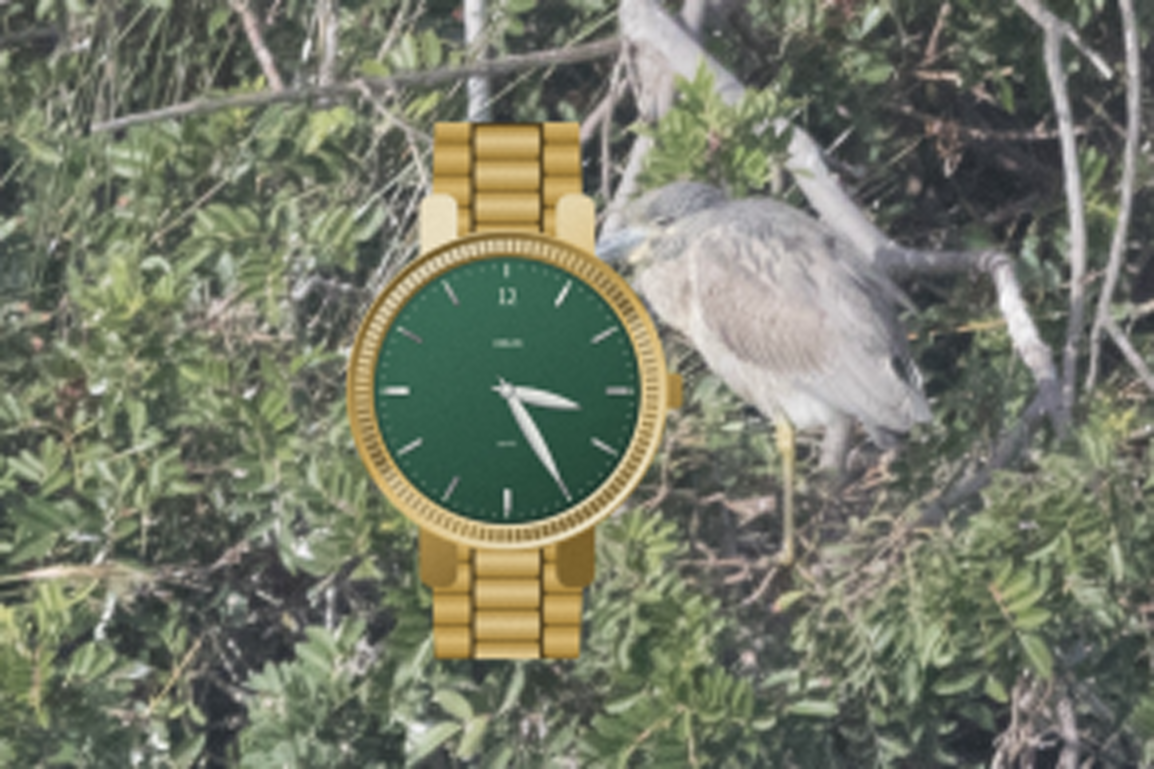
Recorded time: **3:25**
